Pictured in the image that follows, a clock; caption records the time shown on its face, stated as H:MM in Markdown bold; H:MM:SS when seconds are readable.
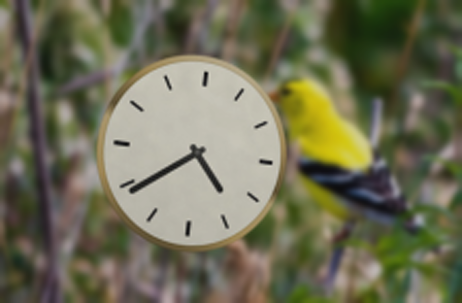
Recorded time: **4:39**
